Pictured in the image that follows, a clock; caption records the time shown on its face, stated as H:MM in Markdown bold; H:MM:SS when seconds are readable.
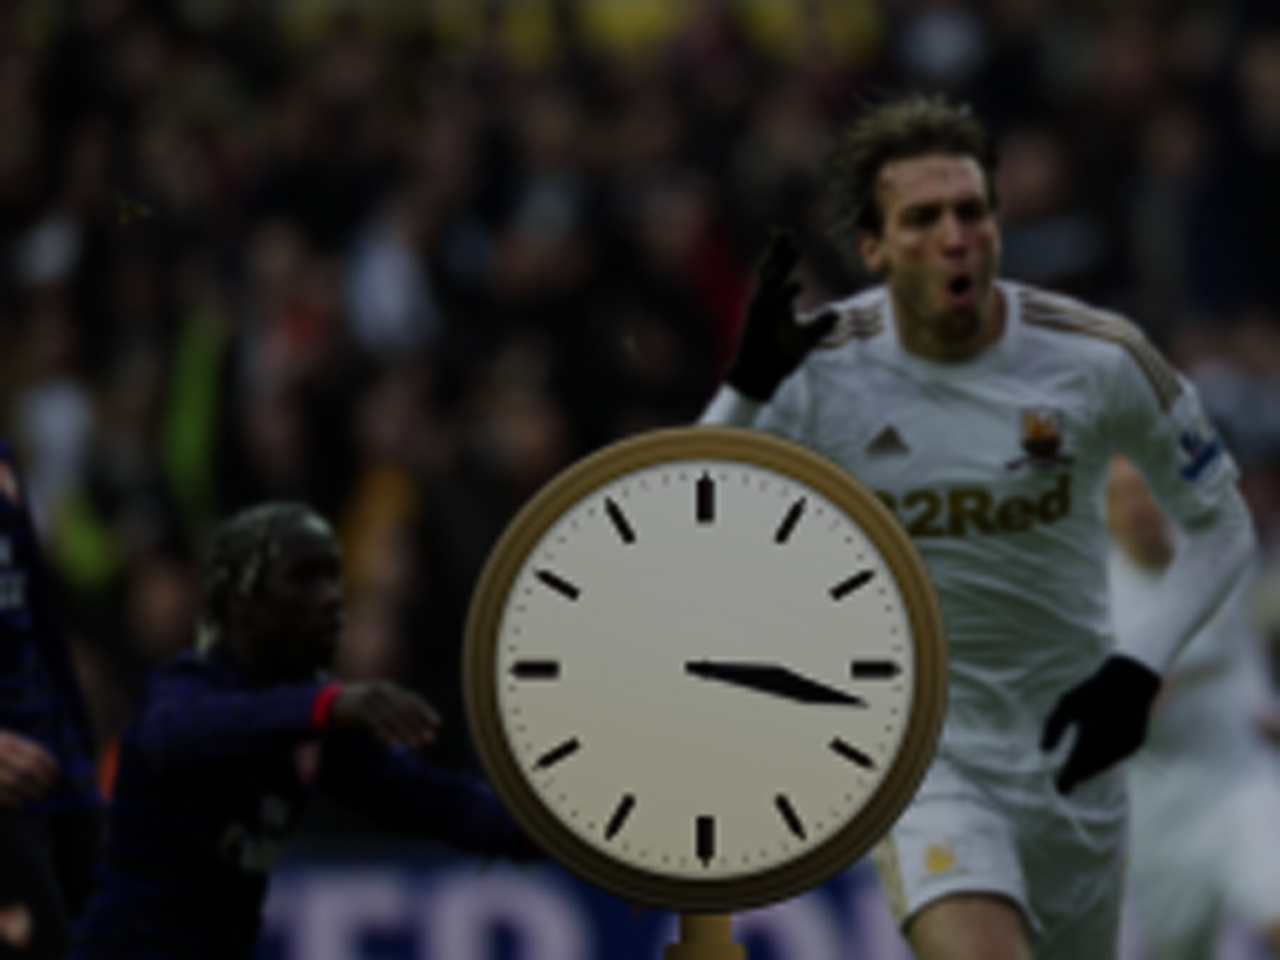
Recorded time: **3:17**
